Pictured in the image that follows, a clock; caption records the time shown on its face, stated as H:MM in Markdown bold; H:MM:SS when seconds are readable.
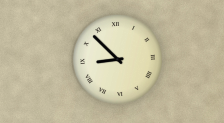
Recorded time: **8:53**
